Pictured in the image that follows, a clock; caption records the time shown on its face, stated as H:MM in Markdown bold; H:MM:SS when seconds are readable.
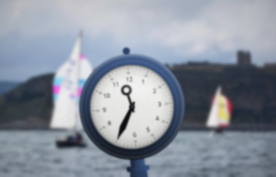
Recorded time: **11:35**
